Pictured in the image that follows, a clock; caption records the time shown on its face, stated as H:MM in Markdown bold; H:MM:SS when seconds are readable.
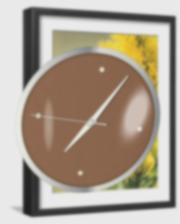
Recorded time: **7:04:45**
